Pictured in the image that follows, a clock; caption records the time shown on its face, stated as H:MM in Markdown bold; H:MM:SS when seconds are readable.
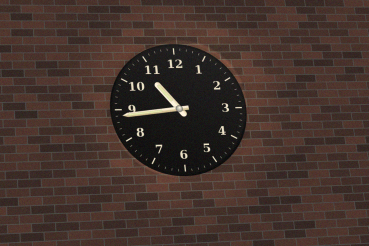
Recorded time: **10:44**
